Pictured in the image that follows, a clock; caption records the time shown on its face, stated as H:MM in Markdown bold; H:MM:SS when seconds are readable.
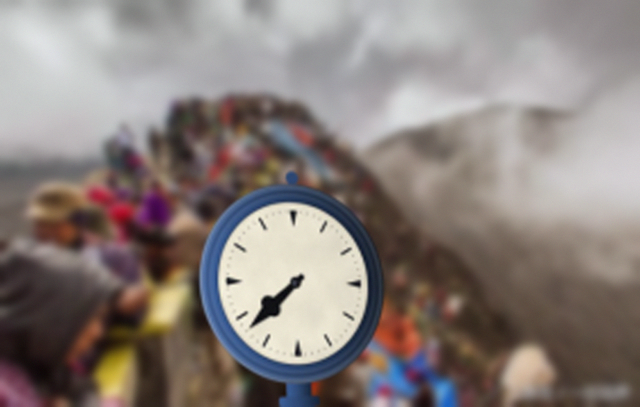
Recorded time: **7:38**
